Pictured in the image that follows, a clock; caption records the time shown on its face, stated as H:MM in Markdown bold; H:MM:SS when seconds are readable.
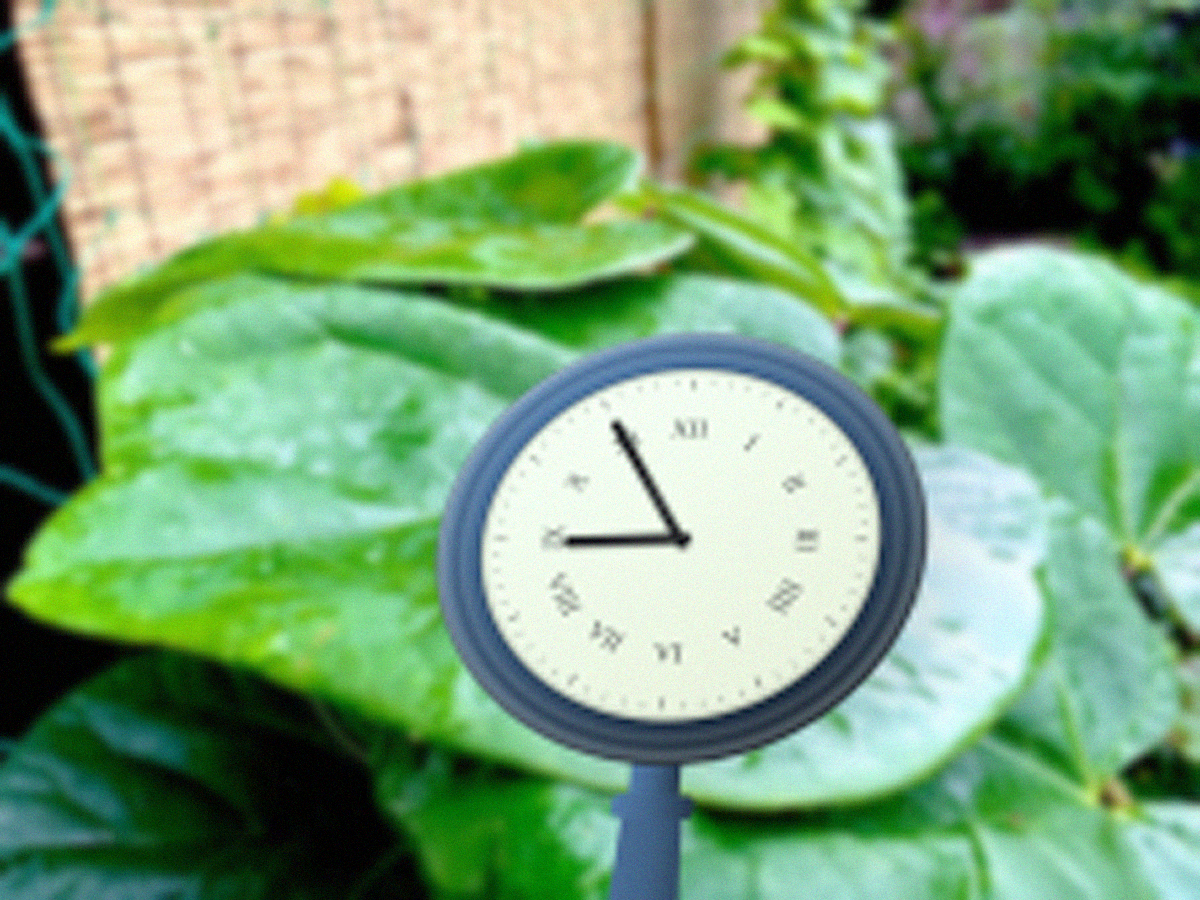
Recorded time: **8:55**
